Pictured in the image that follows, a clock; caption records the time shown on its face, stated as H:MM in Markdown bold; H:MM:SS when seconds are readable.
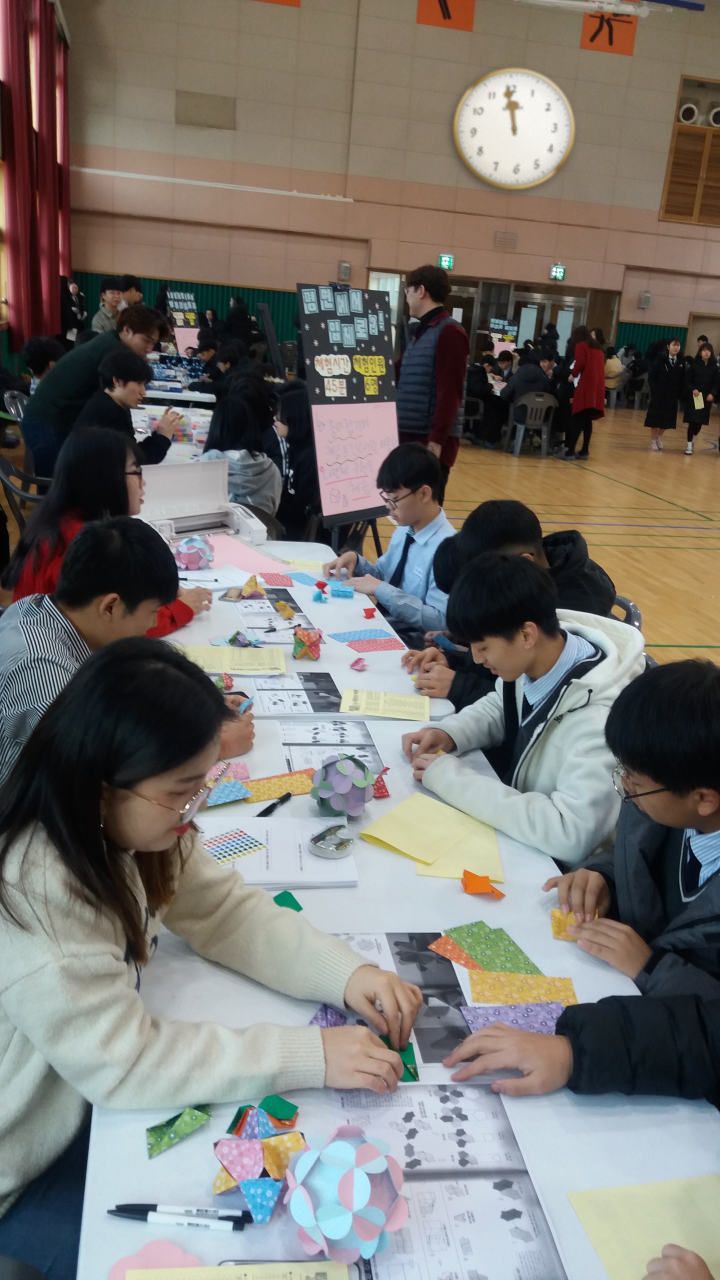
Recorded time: **11:59**
